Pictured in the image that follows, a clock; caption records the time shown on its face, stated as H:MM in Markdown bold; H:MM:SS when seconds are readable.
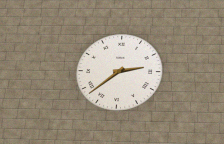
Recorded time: **2:38**
